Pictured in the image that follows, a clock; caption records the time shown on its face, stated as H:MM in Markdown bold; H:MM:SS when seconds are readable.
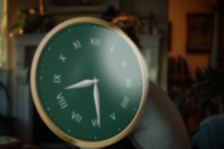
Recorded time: **8:29**
